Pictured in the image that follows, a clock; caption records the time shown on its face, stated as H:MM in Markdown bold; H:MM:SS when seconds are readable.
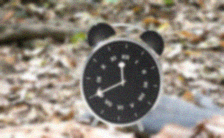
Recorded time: **11:40**
